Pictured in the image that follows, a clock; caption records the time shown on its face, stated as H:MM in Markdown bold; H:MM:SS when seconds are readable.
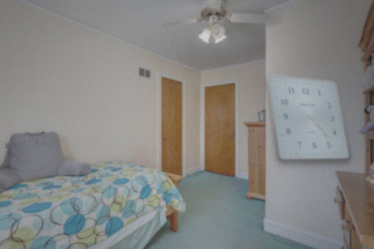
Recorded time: **4:23**
